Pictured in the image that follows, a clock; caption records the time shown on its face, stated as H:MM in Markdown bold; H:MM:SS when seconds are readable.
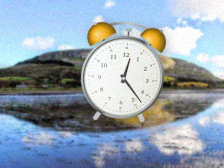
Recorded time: **12:23**
